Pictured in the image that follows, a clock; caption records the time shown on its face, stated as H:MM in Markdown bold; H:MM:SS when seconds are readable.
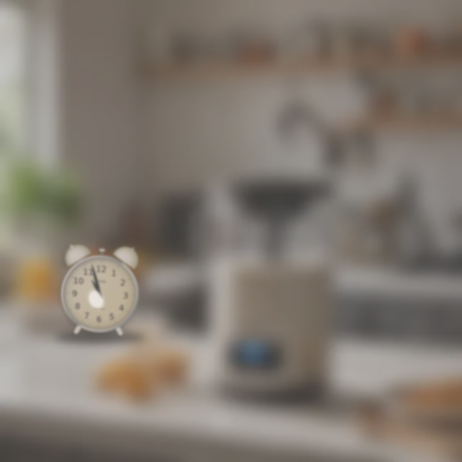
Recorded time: **10:57**
